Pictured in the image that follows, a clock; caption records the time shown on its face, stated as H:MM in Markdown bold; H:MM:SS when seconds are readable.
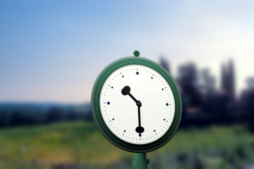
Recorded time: **10:30**
